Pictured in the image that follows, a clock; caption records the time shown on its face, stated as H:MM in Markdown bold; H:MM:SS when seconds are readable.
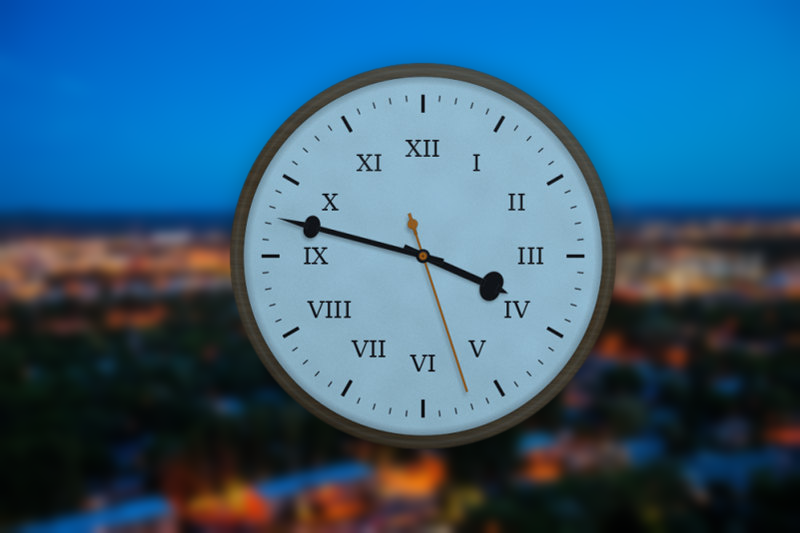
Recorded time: **3:47:27**
